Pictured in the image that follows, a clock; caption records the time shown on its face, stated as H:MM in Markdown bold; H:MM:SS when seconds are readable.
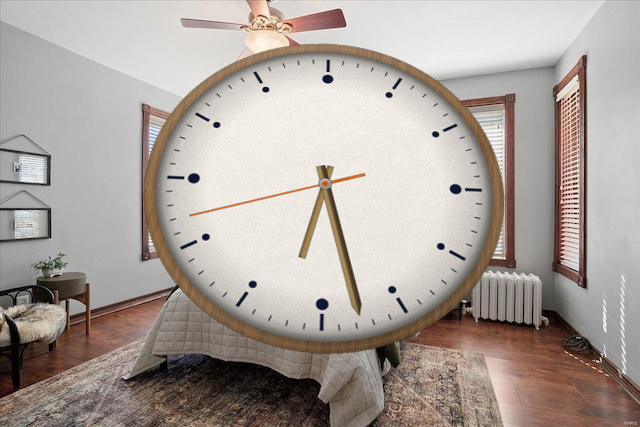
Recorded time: **6:27:42**
